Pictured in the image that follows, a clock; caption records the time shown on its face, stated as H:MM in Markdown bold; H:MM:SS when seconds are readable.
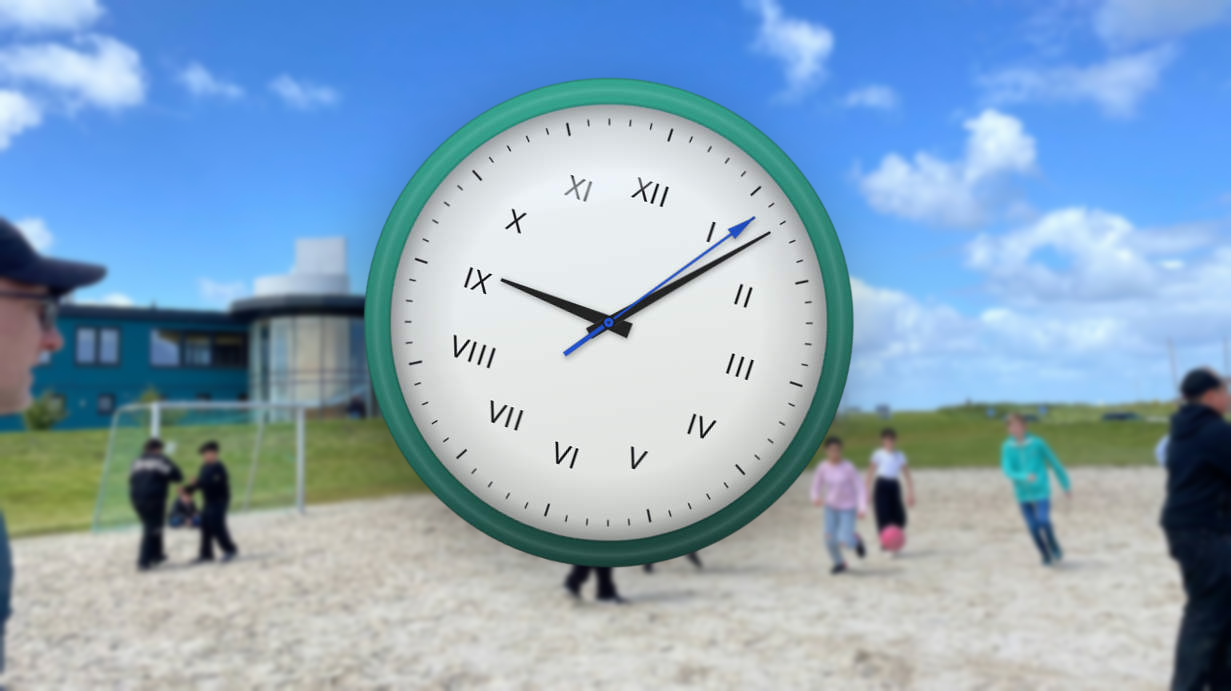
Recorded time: **9:07:06**
